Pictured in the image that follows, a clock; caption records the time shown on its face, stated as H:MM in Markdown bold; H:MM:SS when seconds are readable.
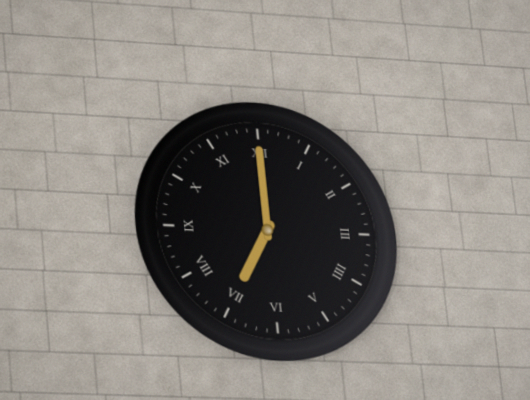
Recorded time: **7:00**
